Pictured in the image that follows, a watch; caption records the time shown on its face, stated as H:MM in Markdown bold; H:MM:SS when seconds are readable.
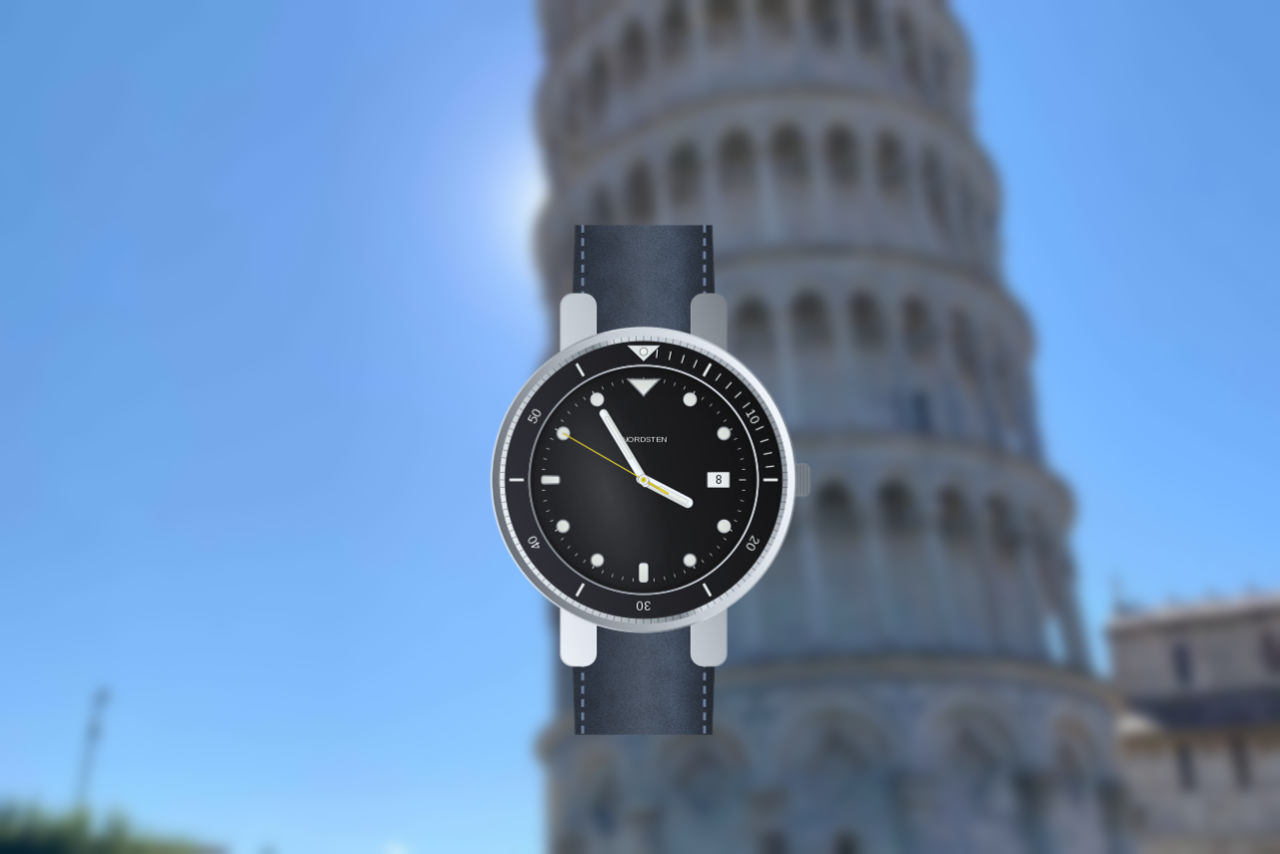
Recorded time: **3:54:50**
